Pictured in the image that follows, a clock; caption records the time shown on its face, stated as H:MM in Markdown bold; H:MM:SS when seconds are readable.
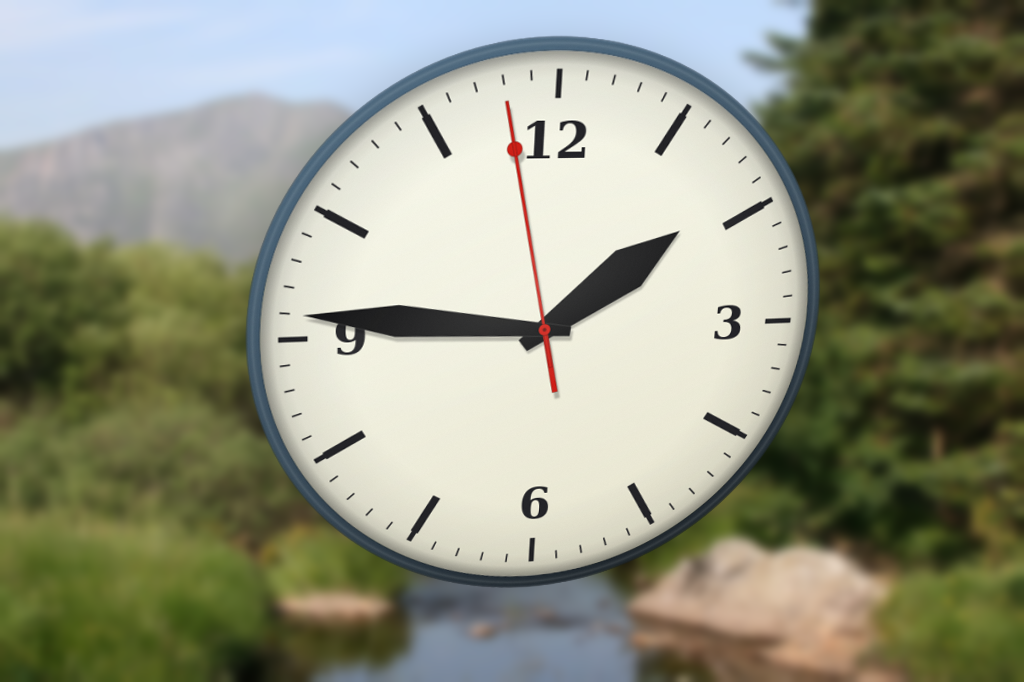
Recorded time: **1:45:58**
